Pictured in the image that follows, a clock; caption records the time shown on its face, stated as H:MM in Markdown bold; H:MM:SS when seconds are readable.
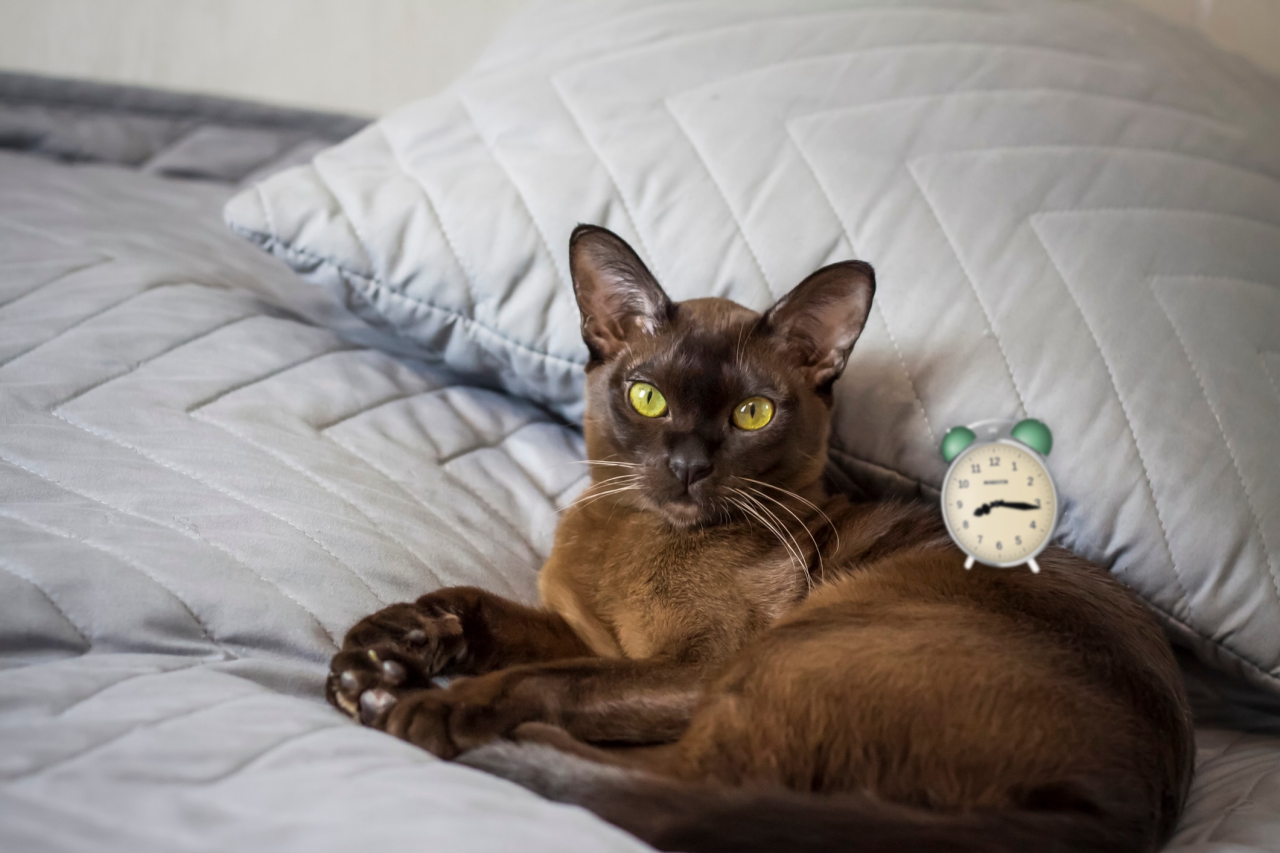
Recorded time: **8:16**
